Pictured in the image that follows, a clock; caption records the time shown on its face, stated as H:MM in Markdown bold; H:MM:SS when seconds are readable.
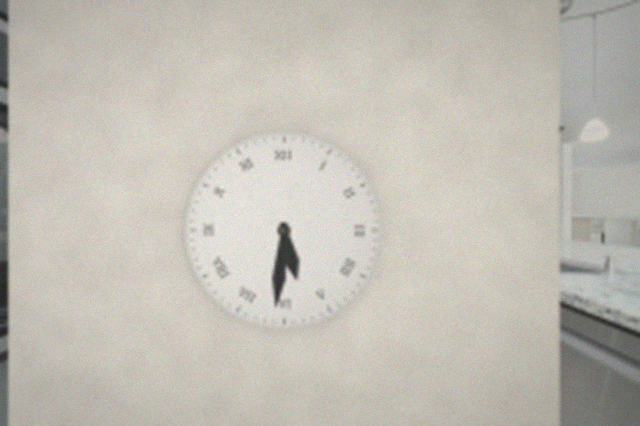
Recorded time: **5:31**
